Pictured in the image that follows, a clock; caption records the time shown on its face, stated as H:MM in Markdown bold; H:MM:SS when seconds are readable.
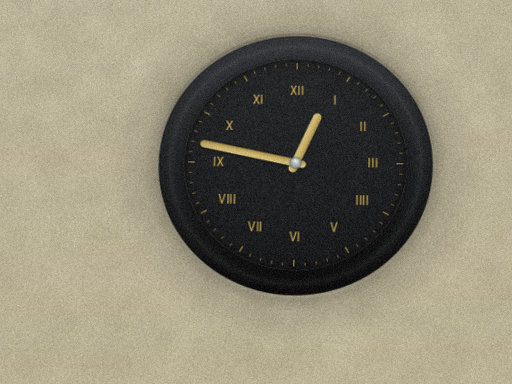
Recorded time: **12:47**
